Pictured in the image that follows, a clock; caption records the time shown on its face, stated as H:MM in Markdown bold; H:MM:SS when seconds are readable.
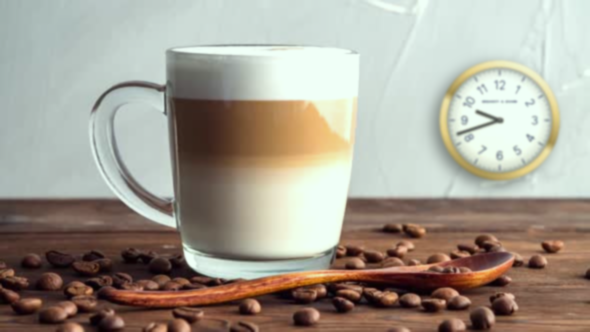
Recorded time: **9:42**
